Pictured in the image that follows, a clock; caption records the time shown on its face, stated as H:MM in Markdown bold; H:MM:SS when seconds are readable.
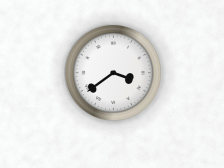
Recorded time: **3:39**
